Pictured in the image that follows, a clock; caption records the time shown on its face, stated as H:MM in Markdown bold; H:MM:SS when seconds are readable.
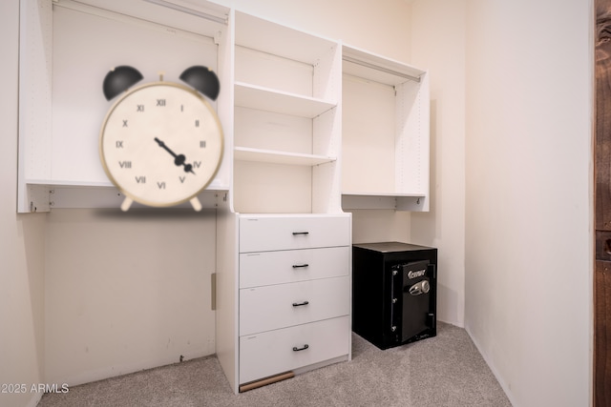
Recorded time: **4:22**
